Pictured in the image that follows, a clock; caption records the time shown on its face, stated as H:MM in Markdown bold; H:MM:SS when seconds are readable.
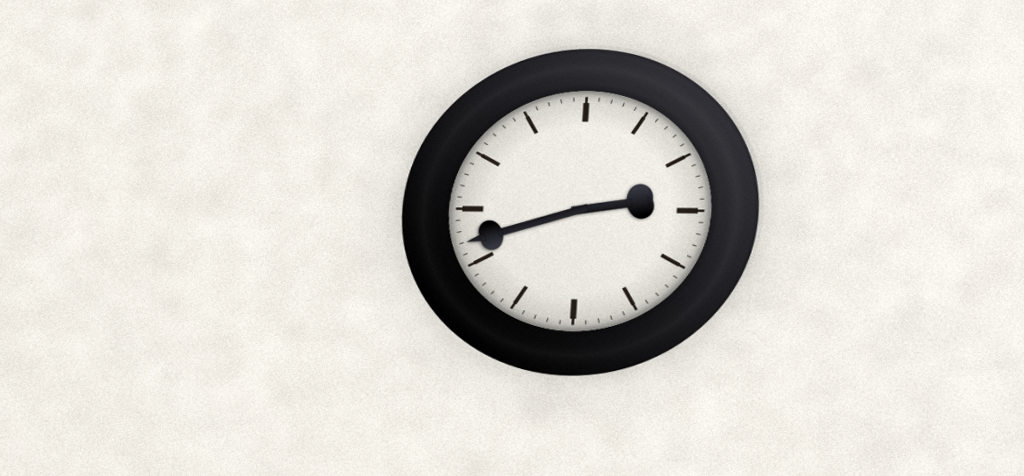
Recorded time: **2:42**
